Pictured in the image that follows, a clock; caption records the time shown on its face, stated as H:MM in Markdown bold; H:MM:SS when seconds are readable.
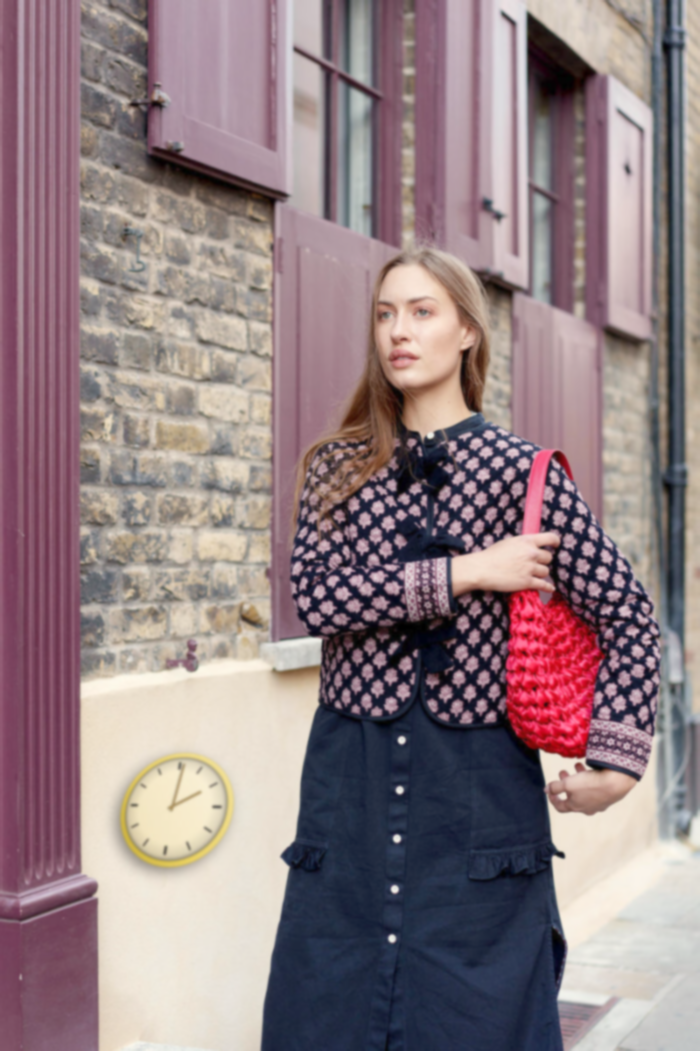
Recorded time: **2:01**
